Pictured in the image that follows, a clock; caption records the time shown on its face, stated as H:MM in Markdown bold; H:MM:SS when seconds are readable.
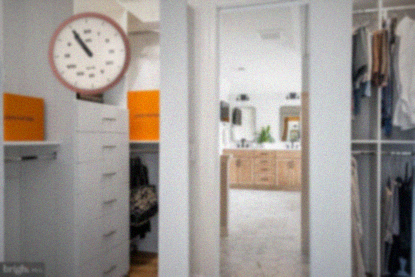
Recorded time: **10:55**
